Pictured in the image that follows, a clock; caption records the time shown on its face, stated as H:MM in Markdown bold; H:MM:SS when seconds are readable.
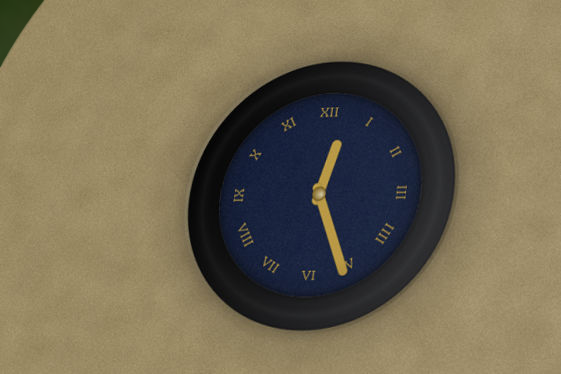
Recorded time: **12:26**
